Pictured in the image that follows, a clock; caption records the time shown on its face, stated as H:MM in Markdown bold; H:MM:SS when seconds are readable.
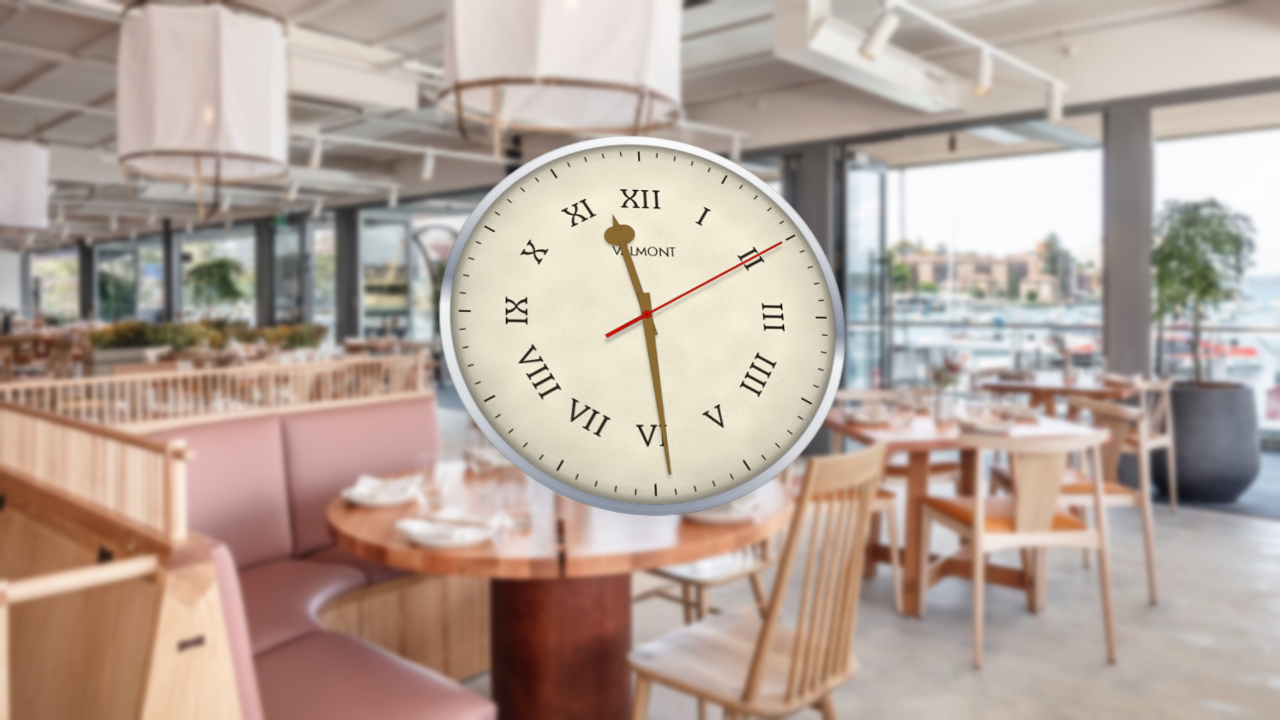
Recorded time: **11:29:10**
